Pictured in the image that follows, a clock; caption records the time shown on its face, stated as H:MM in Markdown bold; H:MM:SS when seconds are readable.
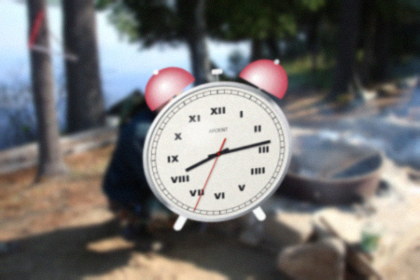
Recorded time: **8:13:34**
